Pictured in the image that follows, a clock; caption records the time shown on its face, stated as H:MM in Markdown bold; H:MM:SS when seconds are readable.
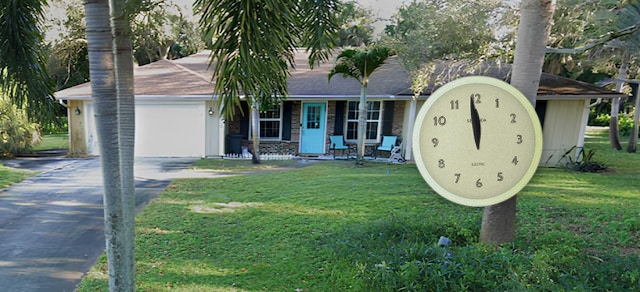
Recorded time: **11:59**
